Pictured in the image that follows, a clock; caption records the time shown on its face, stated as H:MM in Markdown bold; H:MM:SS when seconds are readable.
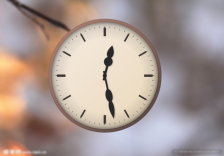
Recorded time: **12:28**
